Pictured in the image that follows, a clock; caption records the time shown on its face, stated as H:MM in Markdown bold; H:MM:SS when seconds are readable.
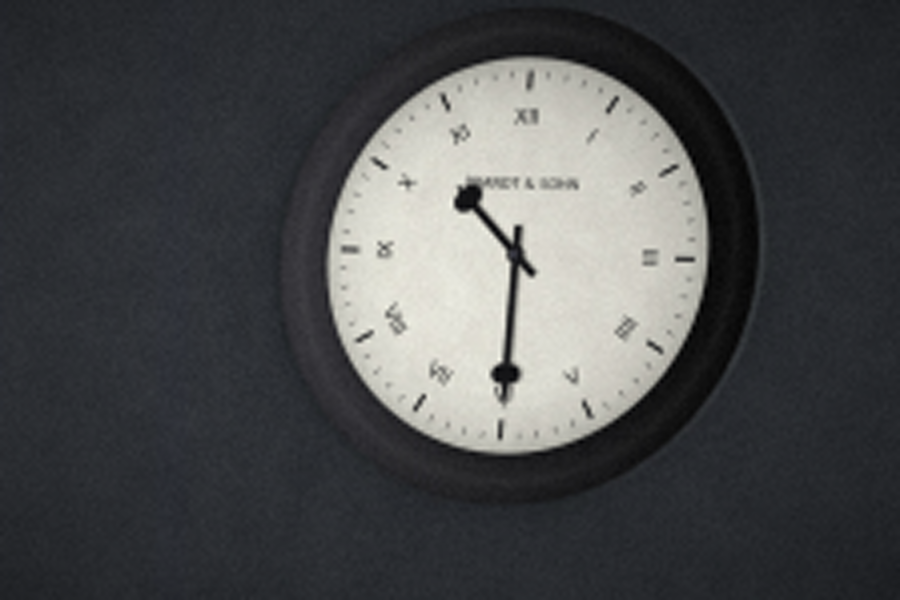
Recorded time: **10:30**
